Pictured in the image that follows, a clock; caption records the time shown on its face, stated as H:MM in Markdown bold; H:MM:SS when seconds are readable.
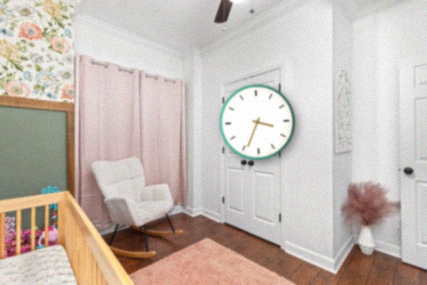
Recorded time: **3:34**
